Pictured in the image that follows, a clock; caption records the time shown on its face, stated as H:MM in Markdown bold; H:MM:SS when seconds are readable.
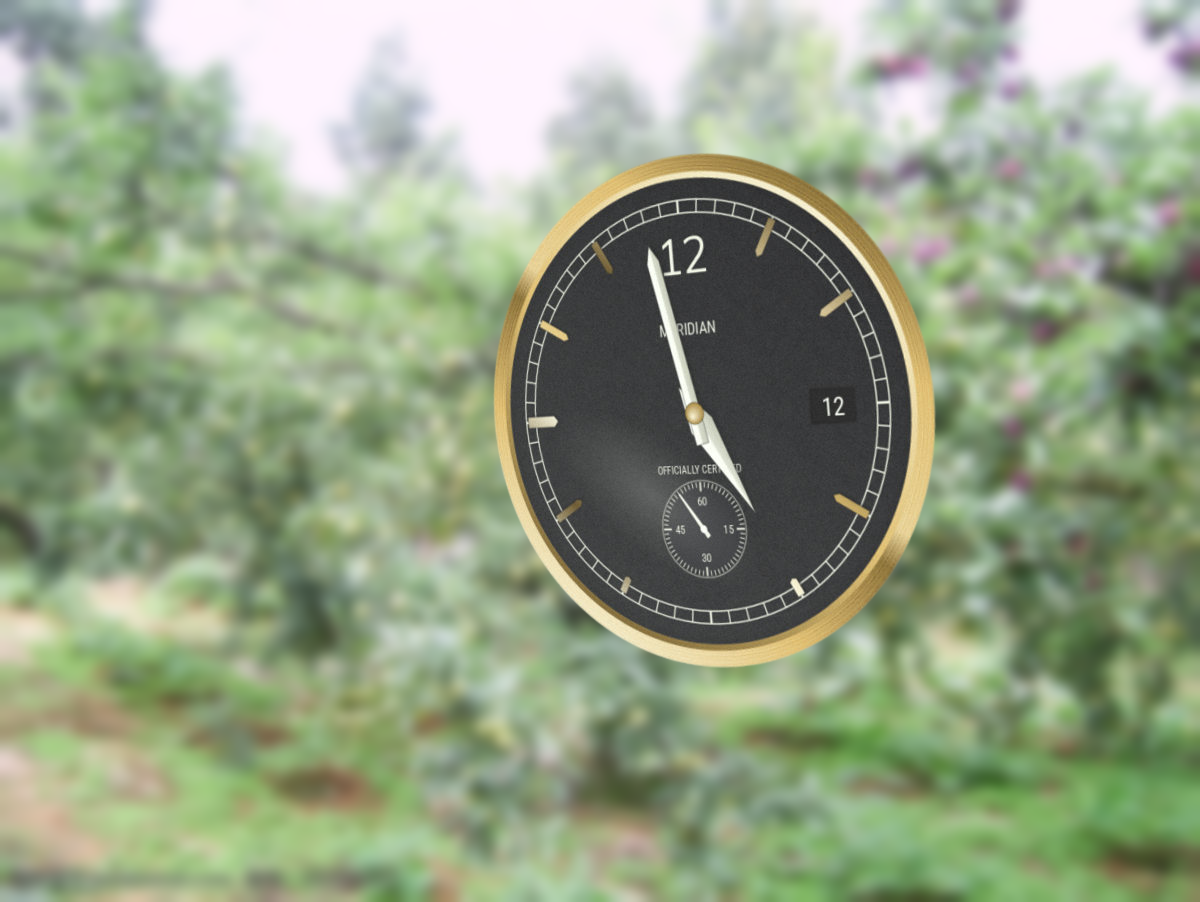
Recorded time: **4:57:54**
